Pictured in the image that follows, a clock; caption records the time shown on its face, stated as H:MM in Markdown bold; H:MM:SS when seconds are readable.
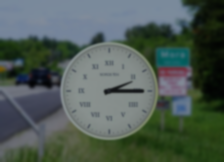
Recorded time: **2:15**
